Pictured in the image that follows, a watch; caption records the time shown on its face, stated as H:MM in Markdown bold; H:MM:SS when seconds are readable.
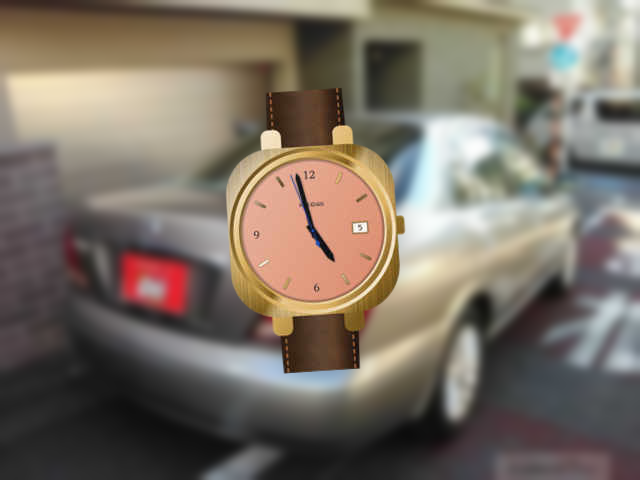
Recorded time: **4:57:57**
